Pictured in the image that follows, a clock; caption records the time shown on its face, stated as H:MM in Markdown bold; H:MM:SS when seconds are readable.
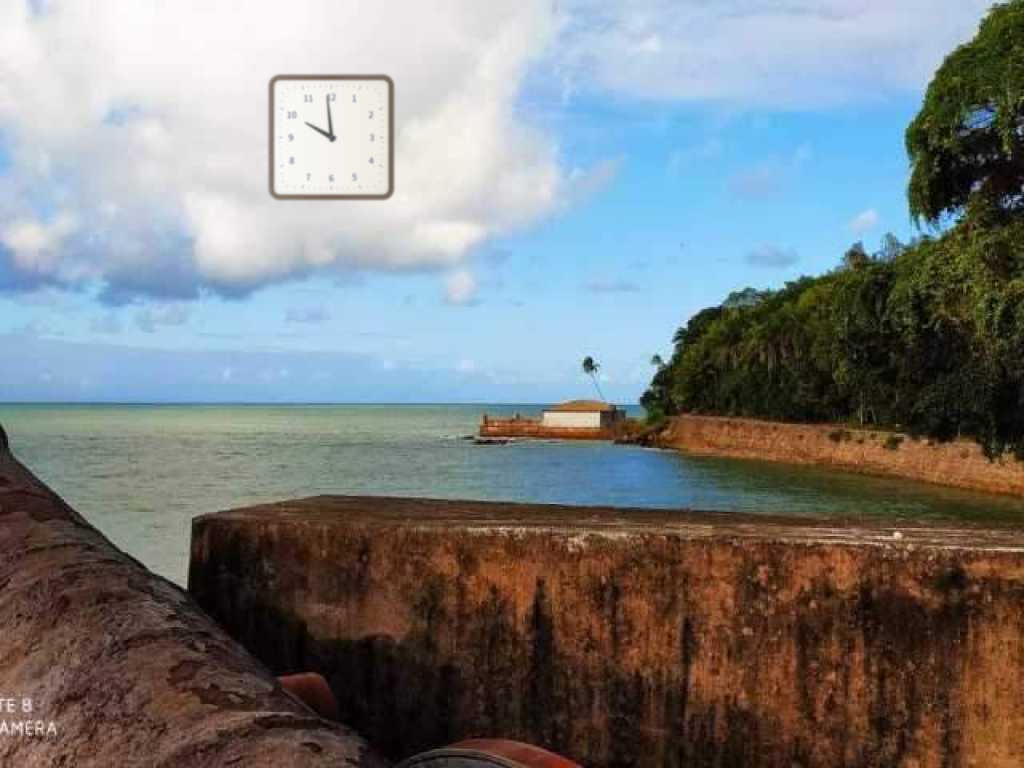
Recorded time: **9:59**
